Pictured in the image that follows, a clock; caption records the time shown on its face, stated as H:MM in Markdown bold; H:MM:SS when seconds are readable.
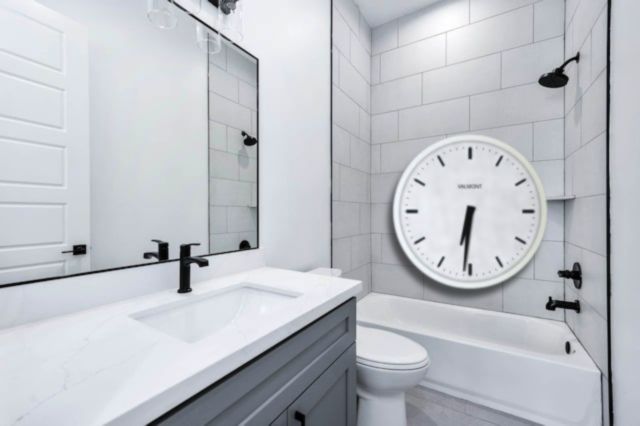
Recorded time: **6:31**
